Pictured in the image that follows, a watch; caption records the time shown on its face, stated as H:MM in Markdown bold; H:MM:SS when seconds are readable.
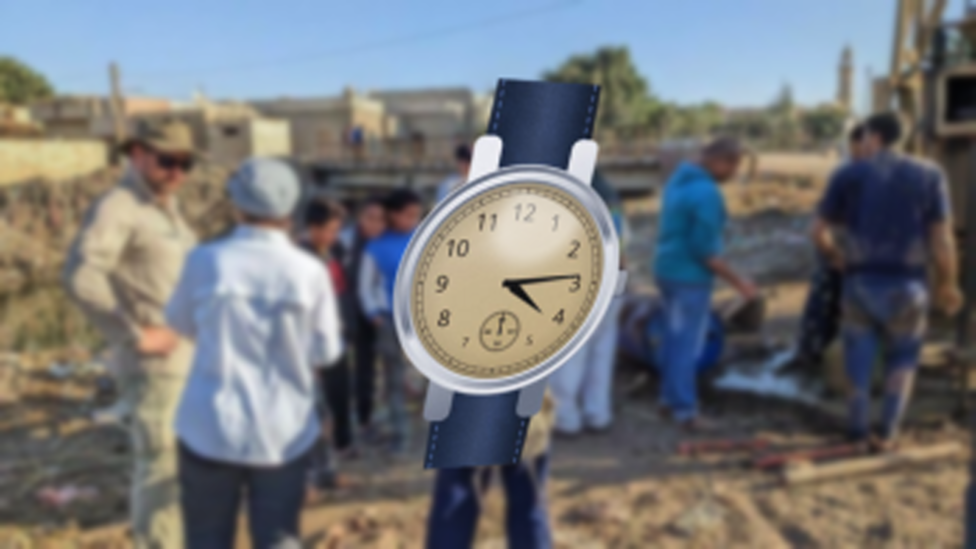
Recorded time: **4:14**
